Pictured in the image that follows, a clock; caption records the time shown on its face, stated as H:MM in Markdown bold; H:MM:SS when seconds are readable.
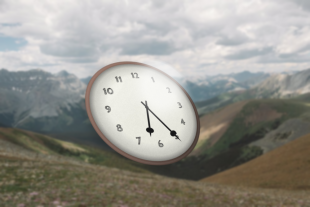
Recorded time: **6:25**
